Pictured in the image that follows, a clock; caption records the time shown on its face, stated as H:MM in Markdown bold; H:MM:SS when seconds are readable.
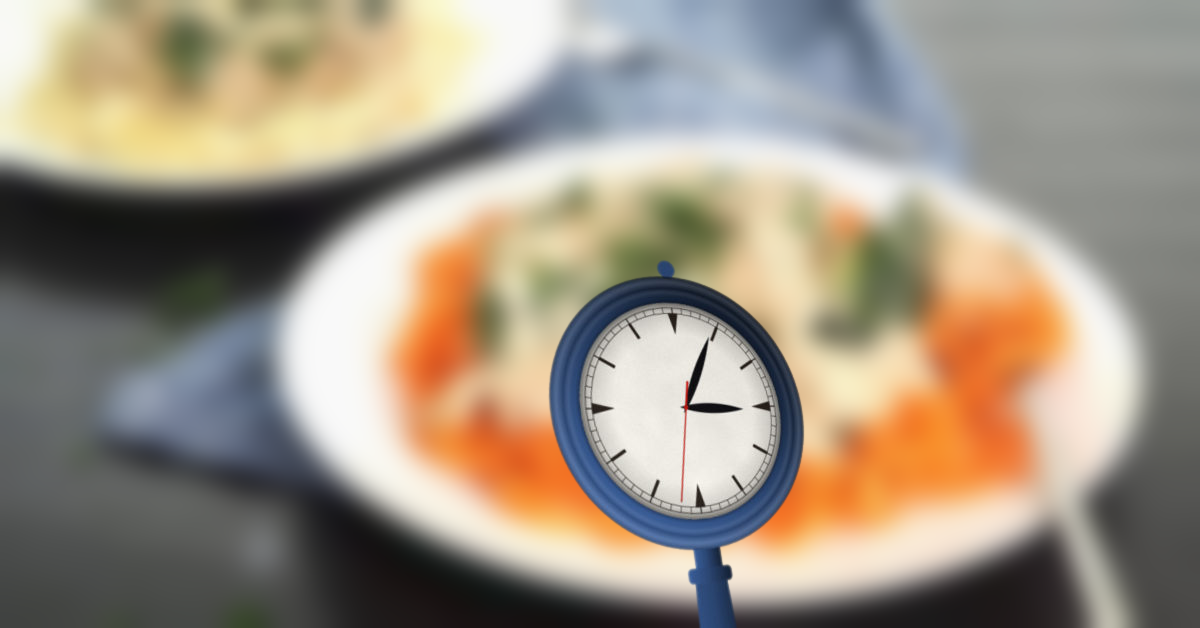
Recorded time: **3:04:32**
